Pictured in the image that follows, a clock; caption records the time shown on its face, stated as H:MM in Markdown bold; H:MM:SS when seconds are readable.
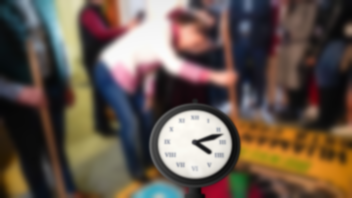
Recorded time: **4:12**
